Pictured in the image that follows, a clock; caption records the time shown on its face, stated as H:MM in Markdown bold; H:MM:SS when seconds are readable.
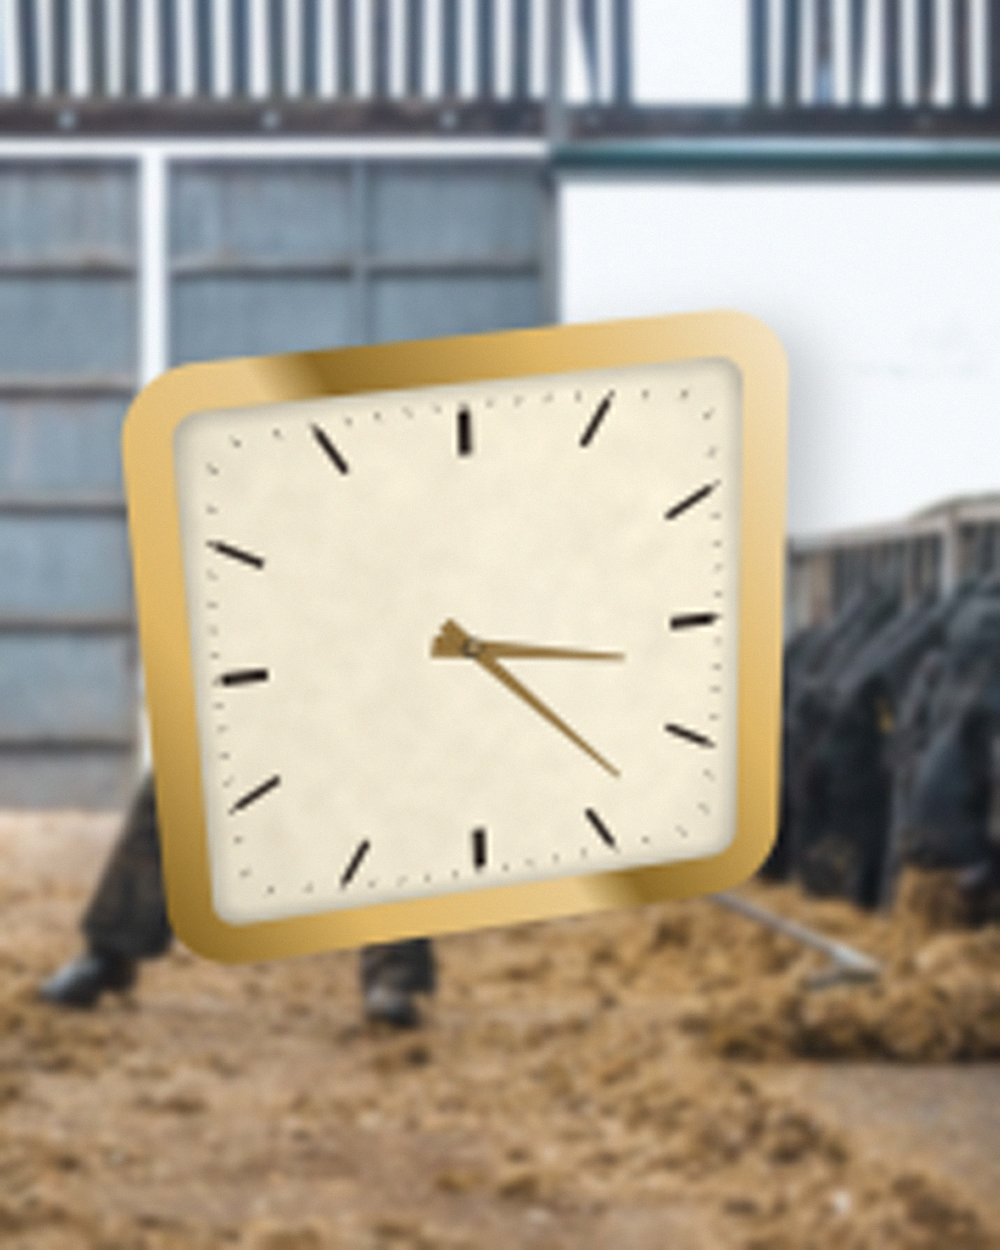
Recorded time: **3:23**
